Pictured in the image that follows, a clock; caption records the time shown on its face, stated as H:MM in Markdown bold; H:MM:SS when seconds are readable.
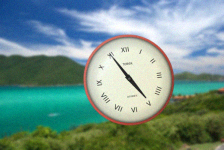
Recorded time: **4:55**
